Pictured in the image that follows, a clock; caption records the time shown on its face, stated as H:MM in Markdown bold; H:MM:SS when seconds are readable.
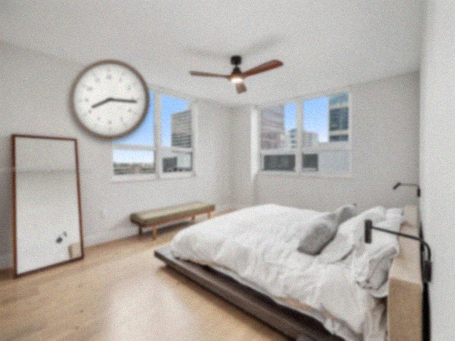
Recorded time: **8:16**
